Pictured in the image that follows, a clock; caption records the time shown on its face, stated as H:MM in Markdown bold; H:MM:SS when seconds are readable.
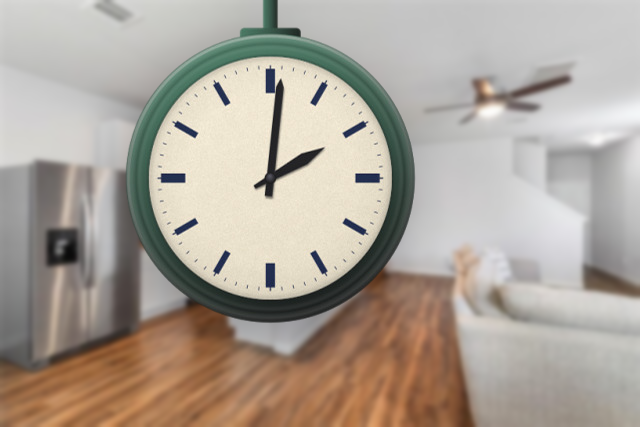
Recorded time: **2:01**
